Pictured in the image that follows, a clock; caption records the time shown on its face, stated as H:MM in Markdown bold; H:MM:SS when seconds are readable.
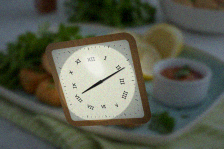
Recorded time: **8:11**
